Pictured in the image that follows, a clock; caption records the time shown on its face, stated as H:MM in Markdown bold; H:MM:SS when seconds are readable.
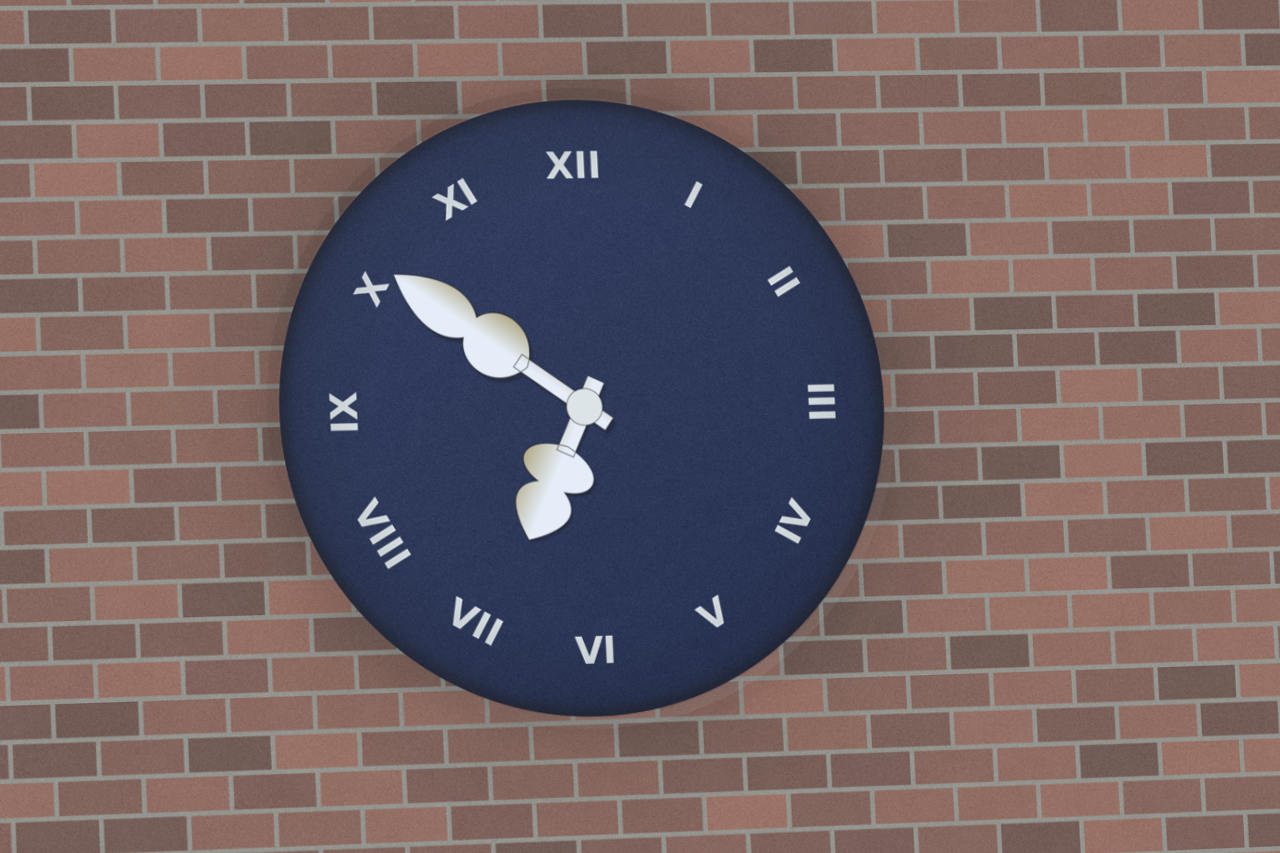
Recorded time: **6:51**
